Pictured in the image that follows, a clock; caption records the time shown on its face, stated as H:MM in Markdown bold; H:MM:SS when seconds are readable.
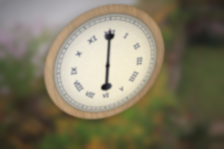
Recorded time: **6:00**
